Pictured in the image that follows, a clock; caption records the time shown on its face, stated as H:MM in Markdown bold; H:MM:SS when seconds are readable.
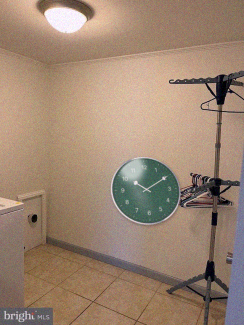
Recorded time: **10:10**
